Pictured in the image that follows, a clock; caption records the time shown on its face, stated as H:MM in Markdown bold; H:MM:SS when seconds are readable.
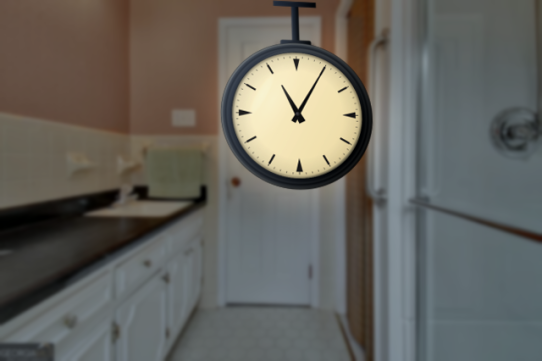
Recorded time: **11:05**
